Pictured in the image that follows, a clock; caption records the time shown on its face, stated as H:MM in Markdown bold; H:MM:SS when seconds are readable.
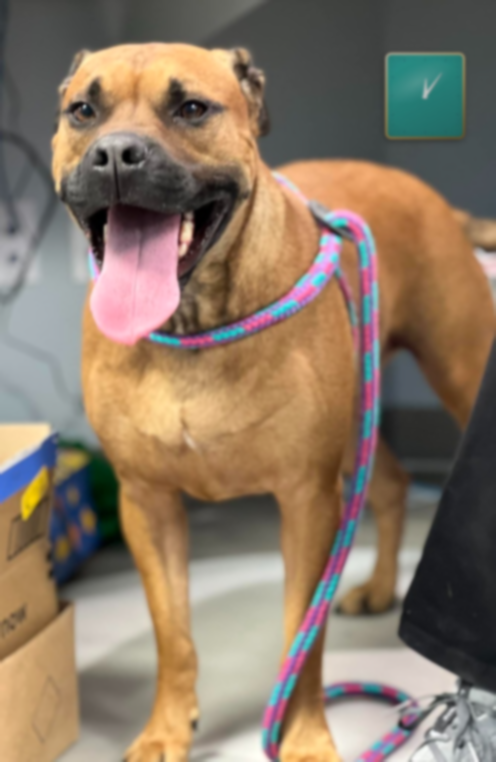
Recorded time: **12:06**
